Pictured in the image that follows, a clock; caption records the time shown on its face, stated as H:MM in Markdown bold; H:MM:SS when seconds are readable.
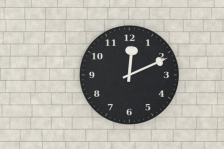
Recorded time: **12:11**
